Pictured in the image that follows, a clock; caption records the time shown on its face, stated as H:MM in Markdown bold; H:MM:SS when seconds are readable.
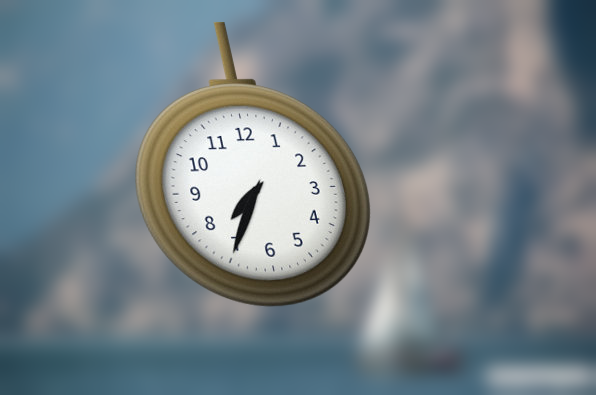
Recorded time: **7:35**
